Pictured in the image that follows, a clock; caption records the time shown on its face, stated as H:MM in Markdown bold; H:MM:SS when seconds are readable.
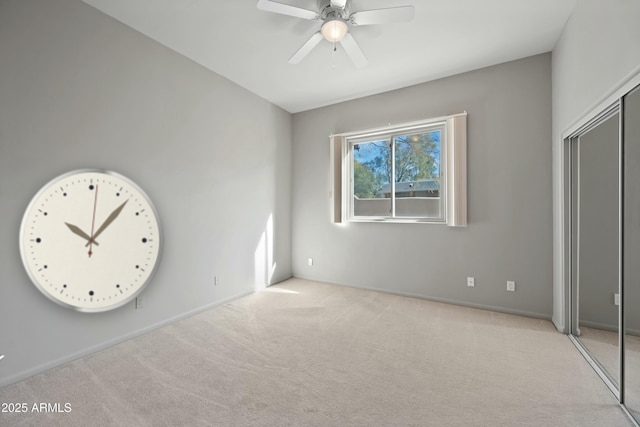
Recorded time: **10:07:01**
